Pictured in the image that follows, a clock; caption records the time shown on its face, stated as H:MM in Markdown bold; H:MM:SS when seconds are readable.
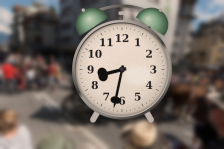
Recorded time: **8:32**
